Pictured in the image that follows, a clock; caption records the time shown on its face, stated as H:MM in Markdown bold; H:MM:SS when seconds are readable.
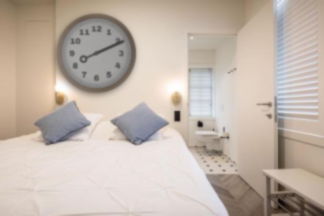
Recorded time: **8:11**
